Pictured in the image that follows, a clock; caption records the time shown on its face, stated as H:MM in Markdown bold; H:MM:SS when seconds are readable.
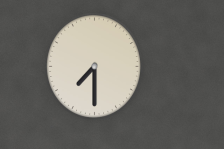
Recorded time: **7:30**
